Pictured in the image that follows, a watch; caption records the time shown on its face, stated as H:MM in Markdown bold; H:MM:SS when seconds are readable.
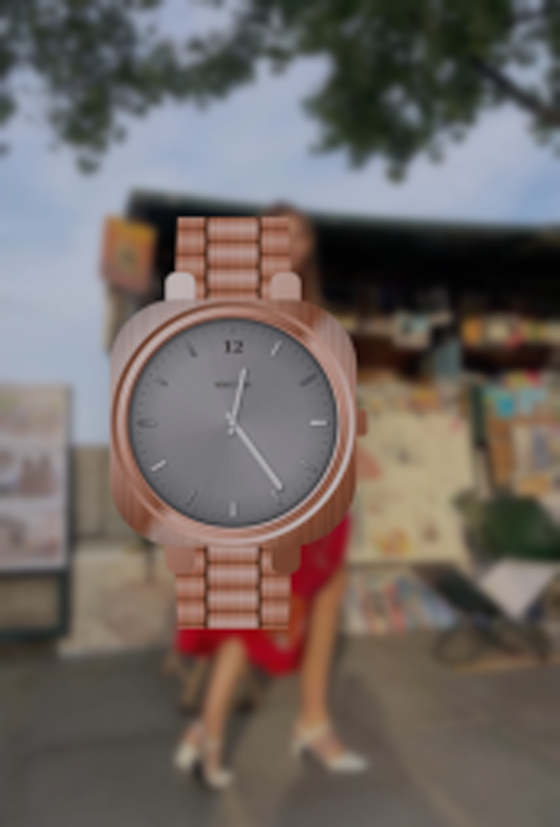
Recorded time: **12:24**
